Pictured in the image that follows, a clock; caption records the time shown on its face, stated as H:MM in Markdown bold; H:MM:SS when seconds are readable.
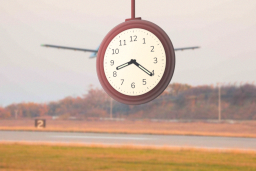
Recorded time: **8:21**
